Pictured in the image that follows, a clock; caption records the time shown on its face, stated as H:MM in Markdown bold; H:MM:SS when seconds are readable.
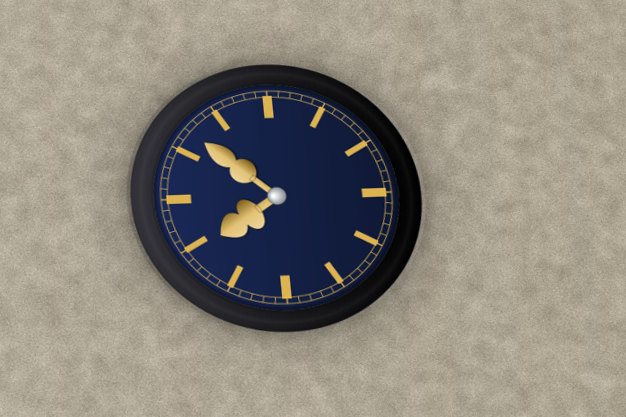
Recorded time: **7:52**
